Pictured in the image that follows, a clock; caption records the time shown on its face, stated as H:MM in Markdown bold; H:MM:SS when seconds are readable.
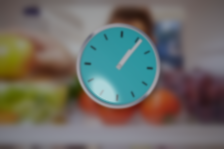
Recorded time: **1:06**
